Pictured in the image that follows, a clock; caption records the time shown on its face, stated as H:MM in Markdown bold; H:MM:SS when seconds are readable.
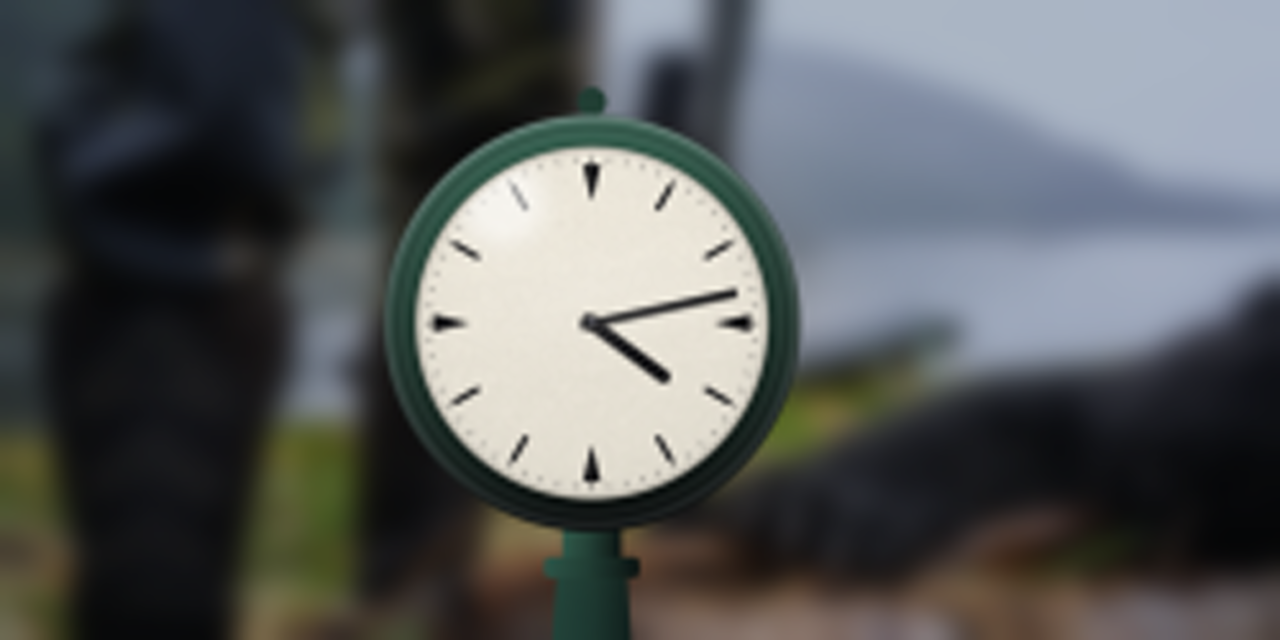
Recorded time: **4:13**
